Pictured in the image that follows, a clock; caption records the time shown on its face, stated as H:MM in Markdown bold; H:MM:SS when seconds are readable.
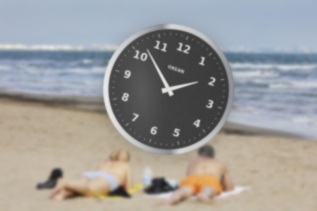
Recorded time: **1:52**
